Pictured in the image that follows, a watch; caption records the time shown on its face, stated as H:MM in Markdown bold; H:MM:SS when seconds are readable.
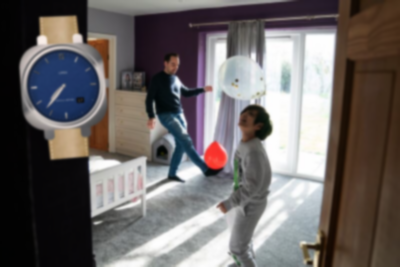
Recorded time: **7:37**
